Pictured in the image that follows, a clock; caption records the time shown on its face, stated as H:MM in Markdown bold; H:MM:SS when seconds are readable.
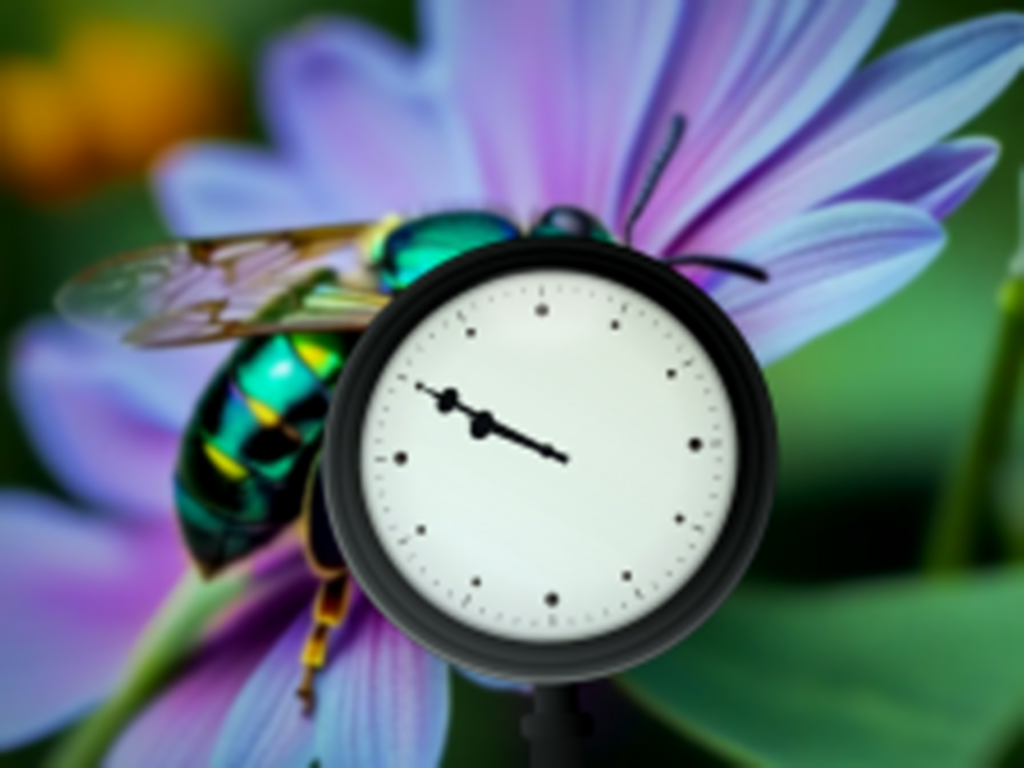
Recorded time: **9:50**
